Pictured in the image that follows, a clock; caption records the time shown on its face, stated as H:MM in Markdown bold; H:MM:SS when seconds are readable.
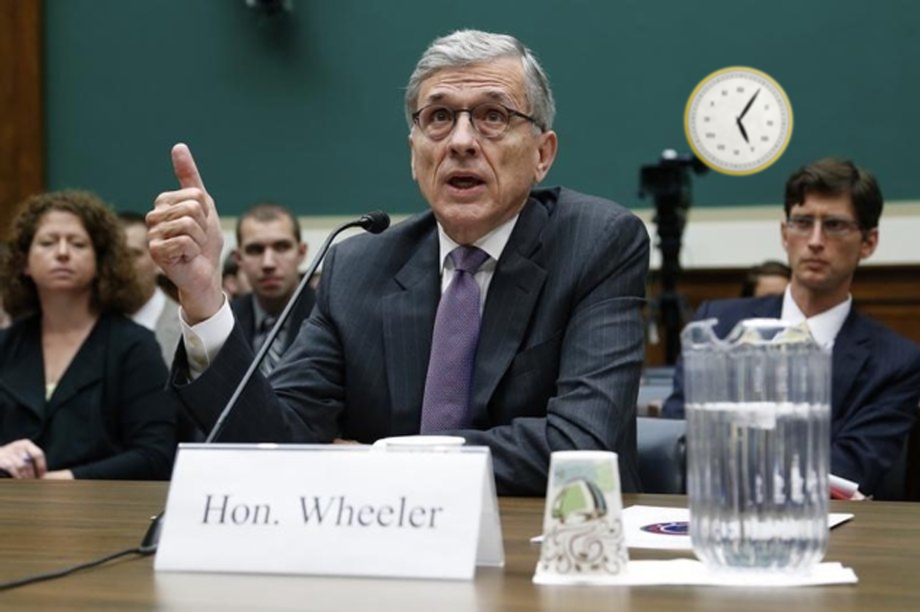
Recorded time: **5:05**
